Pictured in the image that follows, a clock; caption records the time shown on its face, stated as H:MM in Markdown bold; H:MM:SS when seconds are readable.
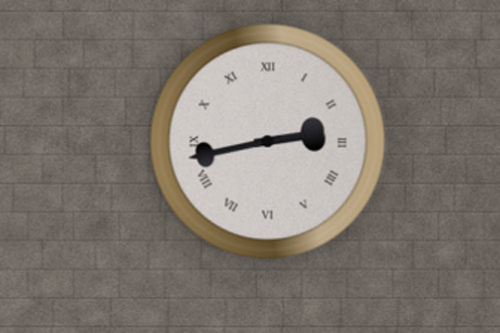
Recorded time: **2:43**
